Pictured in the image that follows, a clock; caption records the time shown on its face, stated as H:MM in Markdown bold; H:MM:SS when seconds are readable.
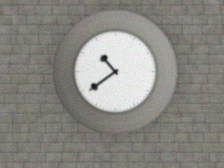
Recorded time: **10:39**
